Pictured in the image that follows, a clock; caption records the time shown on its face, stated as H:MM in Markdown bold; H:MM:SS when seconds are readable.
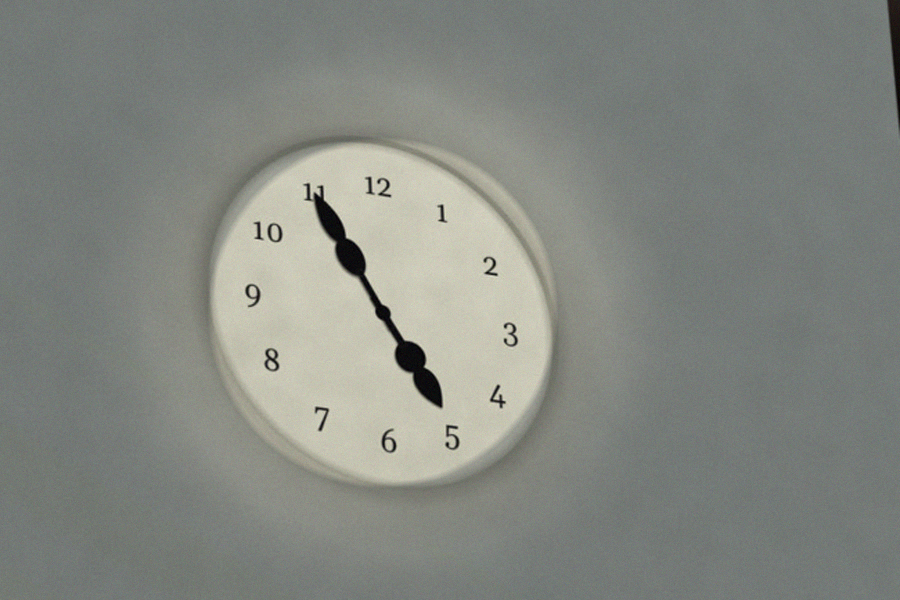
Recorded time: **4:55**
